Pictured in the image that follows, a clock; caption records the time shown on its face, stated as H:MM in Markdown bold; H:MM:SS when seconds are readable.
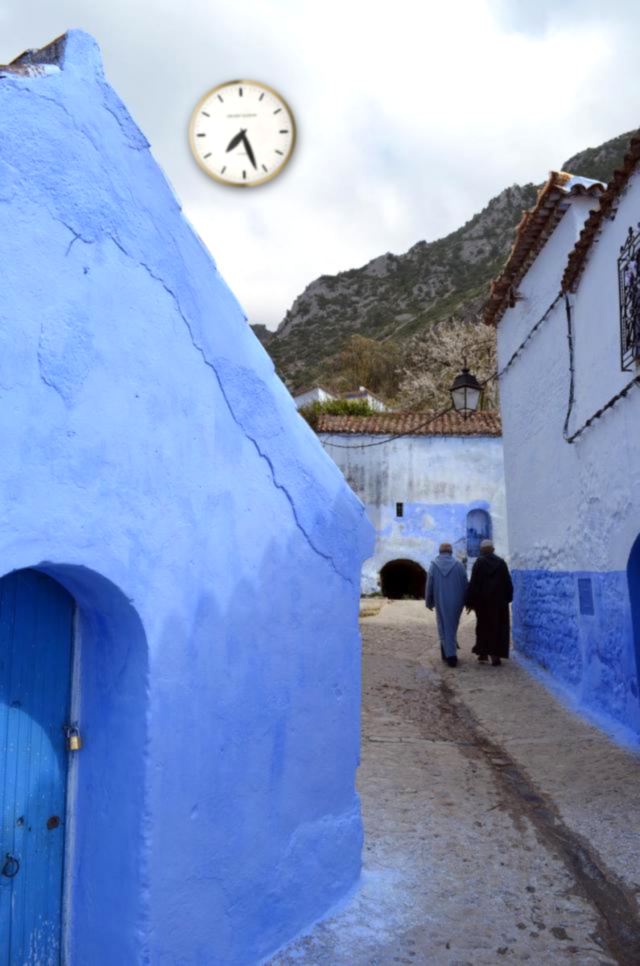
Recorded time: **7:27**
